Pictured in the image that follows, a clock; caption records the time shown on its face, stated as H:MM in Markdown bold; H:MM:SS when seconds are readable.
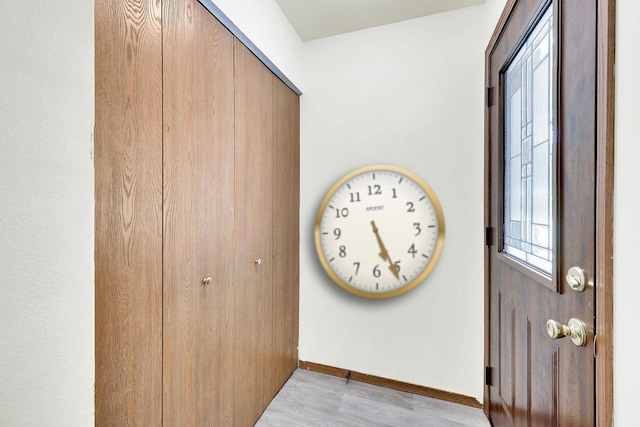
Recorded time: **5:26**
